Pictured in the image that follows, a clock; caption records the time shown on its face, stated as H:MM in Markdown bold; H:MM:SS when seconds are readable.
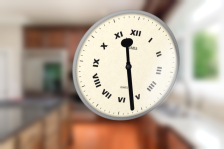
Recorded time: **11:27**
